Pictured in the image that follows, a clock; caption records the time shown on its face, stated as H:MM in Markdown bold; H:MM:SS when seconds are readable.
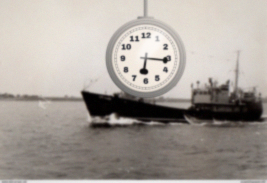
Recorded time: **6:16**
